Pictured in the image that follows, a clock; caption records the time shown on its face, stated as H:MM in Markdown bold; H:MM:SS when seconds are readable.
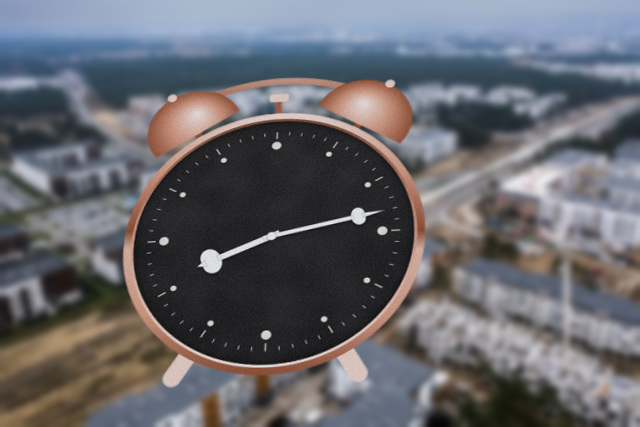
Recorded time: **8:13**
